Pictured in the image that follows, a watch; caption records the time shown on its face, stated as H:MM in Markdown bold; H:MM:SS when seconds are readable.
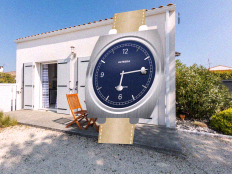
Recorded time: **6:14**
